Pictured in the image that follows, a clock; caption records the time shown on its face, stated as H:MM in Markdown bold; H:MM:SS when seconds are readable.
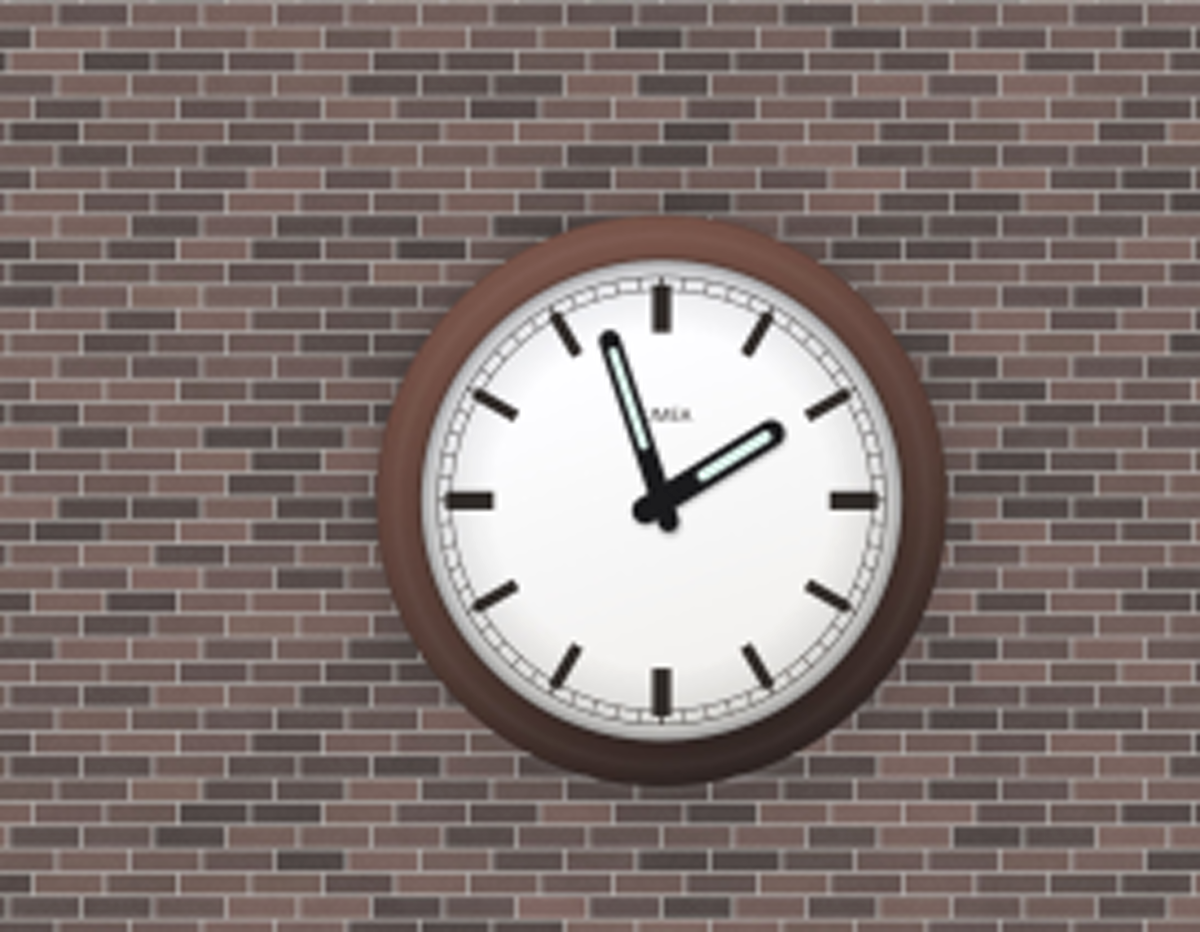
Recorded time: **1:57**
